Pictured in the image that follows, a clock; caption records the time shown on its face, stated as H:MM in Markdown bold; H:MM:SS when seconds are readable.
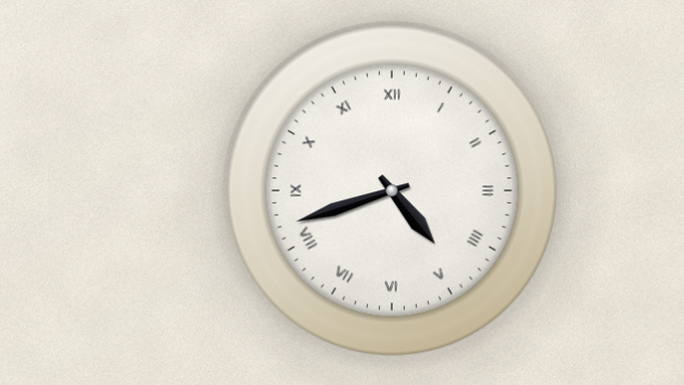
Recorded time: **4:42**
